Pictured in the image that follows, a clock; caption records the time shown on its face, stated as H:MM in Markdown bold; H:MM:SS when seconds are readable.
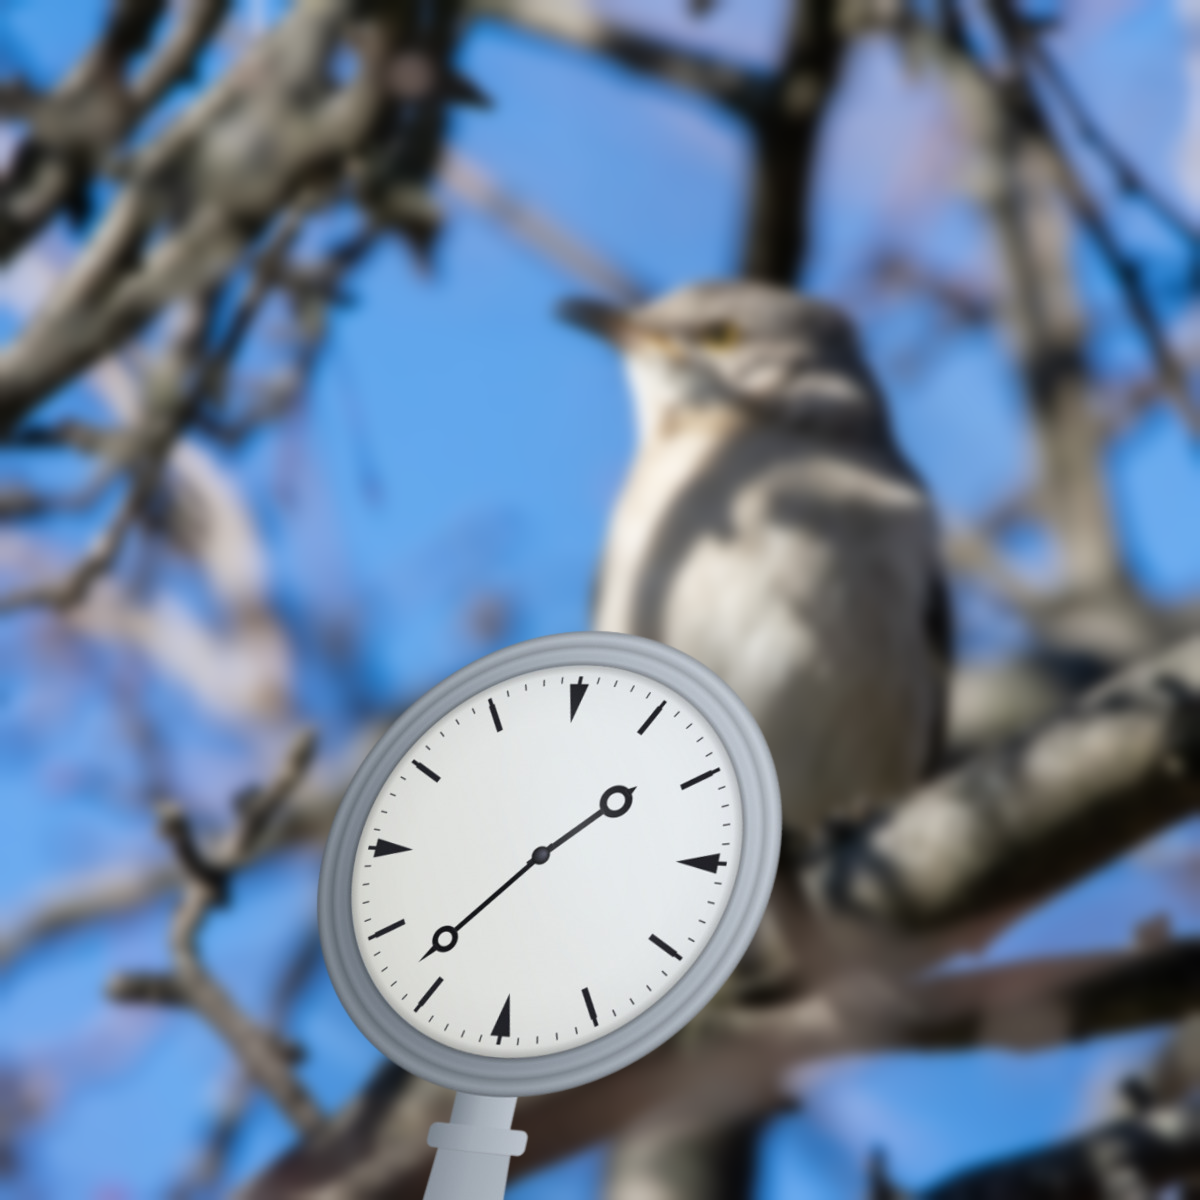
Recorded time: **1:37**
